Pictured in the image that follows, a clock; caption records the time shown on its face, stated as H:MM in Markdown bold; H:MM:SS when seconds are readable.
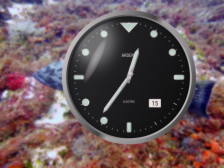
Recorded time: **12:36**
